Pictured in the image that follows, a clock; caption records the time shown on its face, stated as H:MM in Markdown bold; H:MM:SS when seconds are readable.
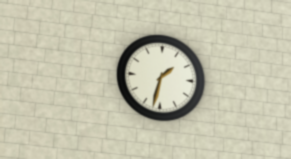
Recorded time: **1:32**
